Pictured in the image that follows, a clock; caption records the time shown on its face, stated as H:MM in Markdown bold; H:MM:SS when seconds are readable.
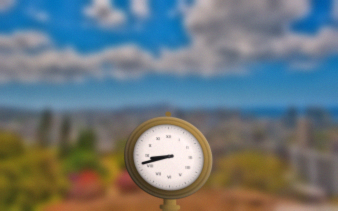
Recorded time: **8:42**
